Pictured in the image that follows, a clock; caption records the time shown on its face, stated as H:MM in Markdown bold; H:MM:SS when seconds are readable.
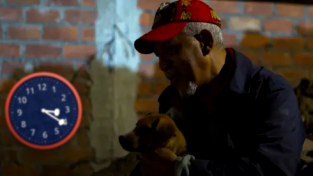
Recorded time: **3:21**
